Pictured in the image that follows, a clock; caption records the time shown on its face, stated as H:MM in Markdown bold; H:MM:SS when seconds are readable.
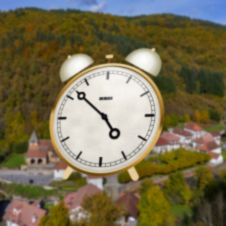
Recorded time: **4:52**
